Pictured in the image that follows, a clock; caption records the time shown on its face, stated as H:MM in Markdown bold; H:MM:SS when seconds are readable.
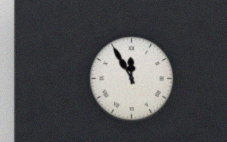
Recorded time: **11:55**
